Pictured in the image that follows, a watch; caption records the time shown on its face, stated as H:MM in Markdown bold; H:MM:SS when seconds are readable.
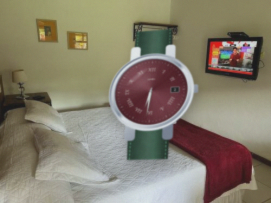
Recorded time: **6:31**
